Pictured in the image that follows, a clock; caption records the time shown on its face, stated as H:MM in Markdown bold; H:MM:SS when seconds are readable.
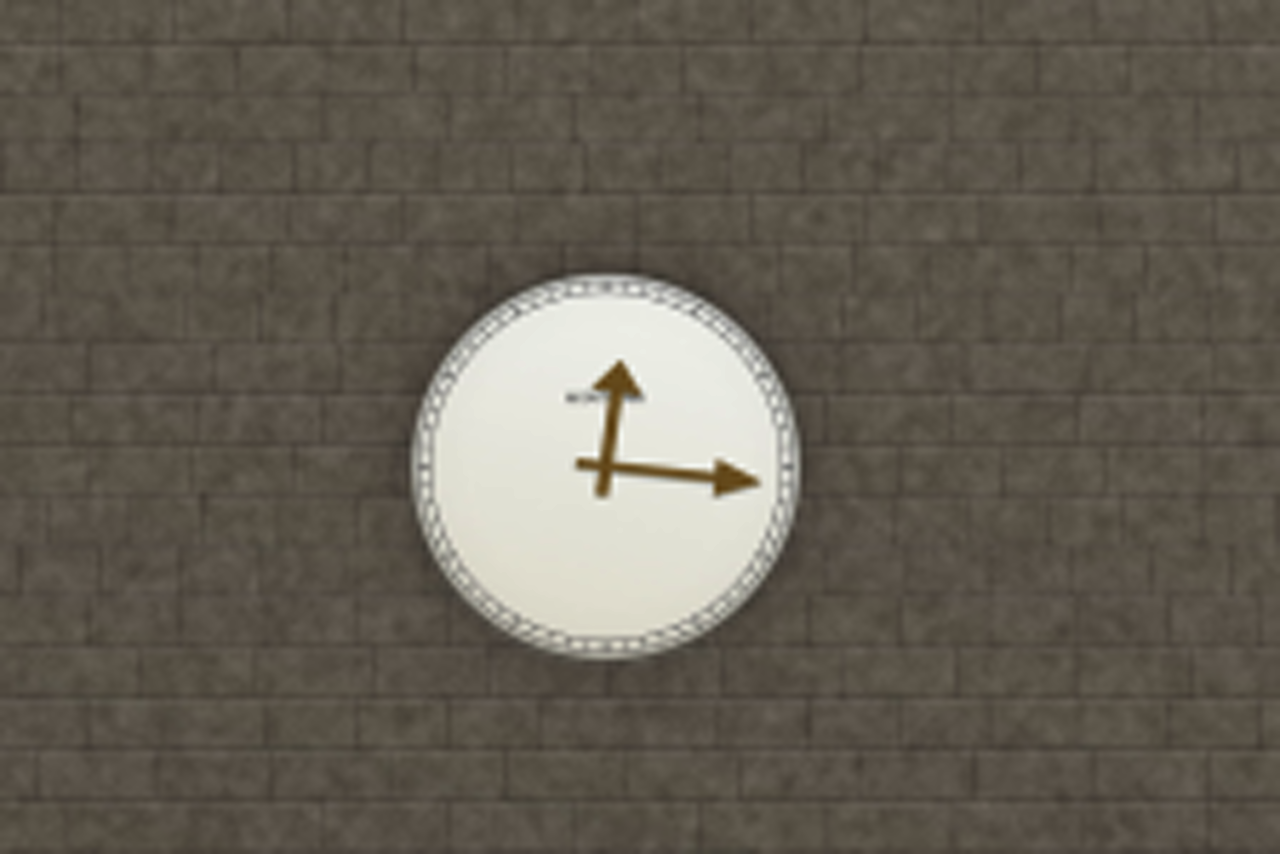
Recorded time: **12:16**
